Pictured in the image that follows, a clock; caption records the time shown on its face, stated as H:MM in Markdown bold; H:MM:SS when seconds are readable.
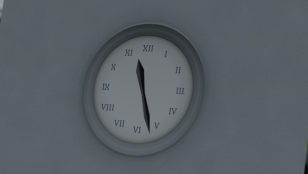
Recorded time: **11:27**
